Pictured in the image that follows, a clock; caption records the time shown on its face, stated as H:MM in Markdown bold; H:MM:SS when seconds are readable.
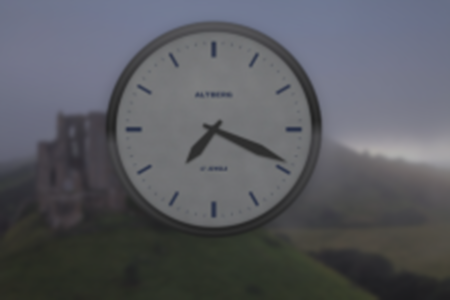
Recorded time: **7:19**
